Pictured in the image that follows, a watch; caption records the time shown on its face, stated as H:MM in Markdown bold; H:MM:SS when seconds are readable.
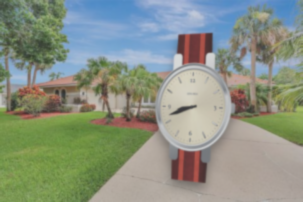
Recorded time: **8:42**
